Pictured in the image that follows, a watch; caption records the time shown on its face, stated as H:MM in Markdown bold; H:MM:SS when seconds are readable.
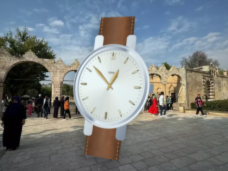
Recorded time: **12:52**
